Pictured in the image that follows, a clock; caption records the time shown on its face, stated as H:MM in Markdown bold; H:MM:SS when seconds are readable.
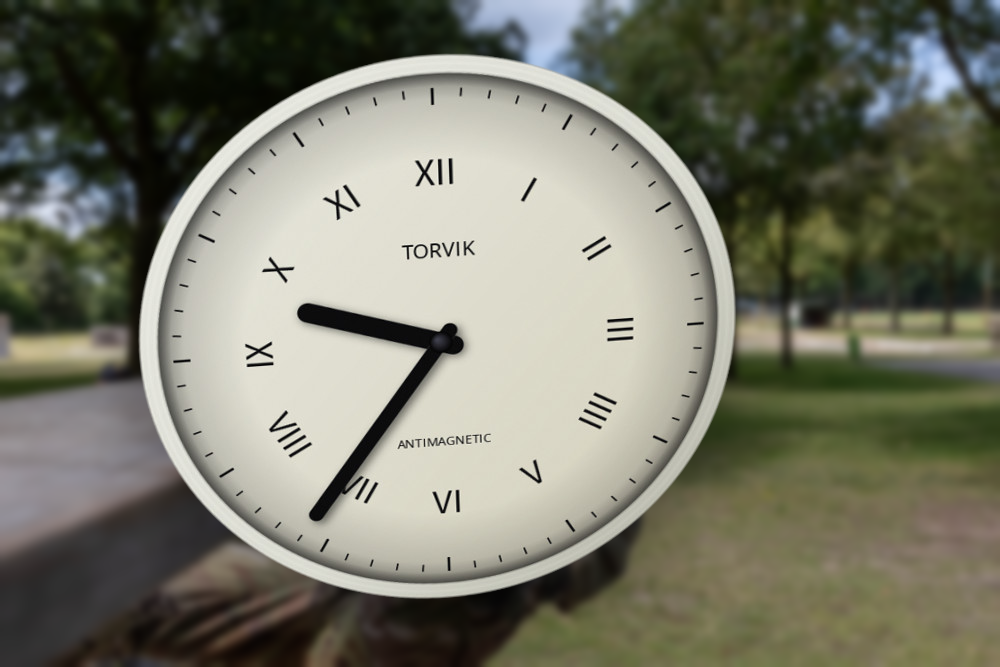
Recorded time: **9:36**
